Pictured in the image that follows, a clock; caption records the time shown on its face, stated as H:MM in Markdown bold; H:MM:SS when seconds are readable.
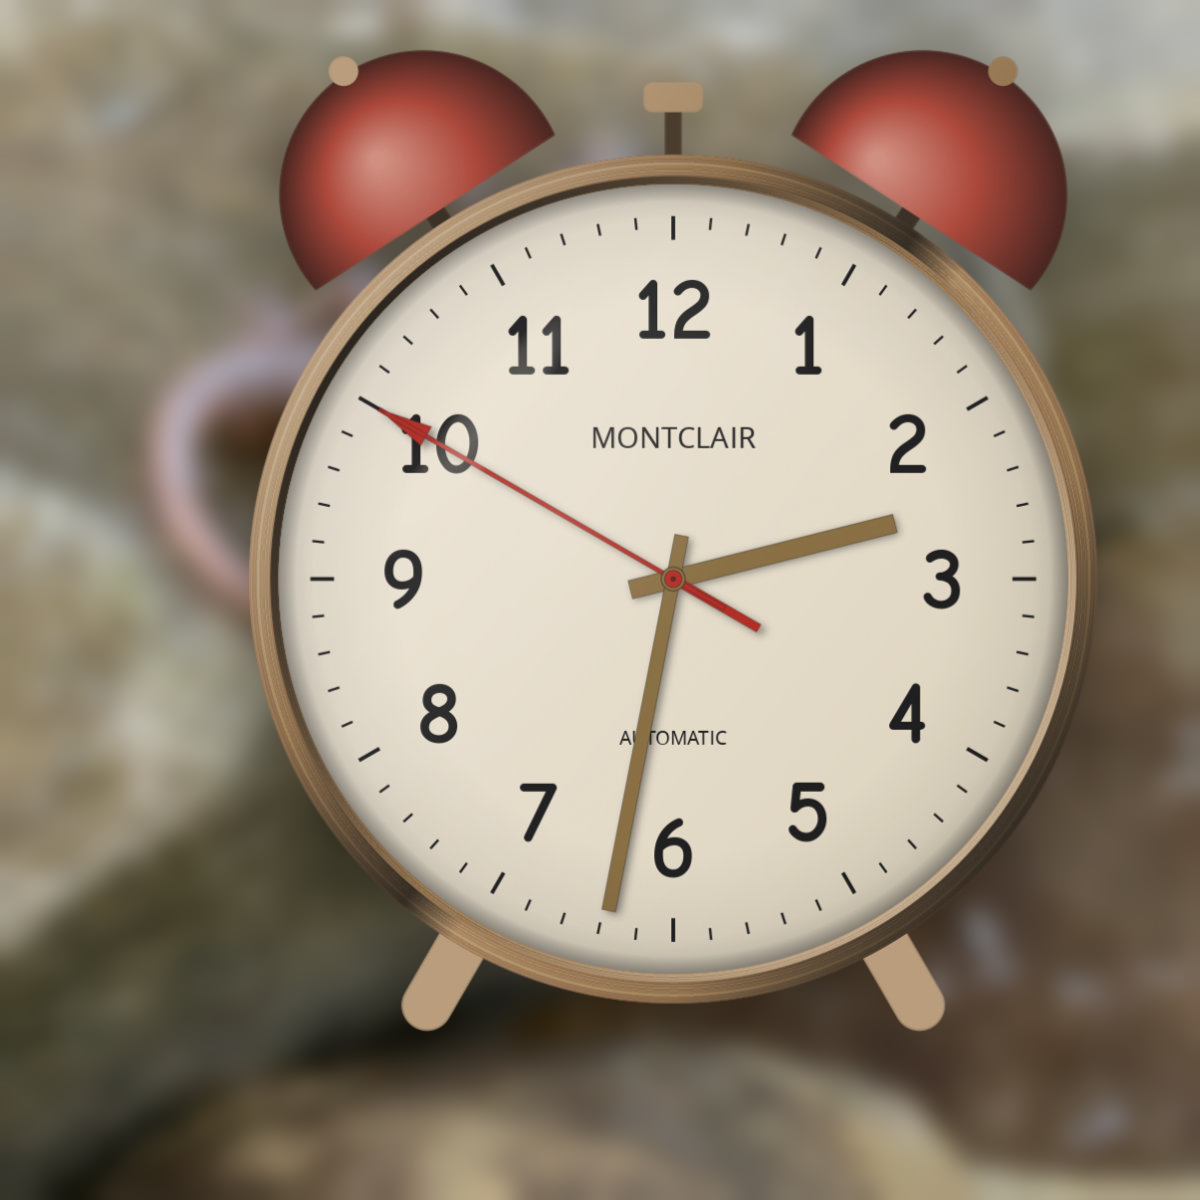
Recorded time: **2:31:50**
